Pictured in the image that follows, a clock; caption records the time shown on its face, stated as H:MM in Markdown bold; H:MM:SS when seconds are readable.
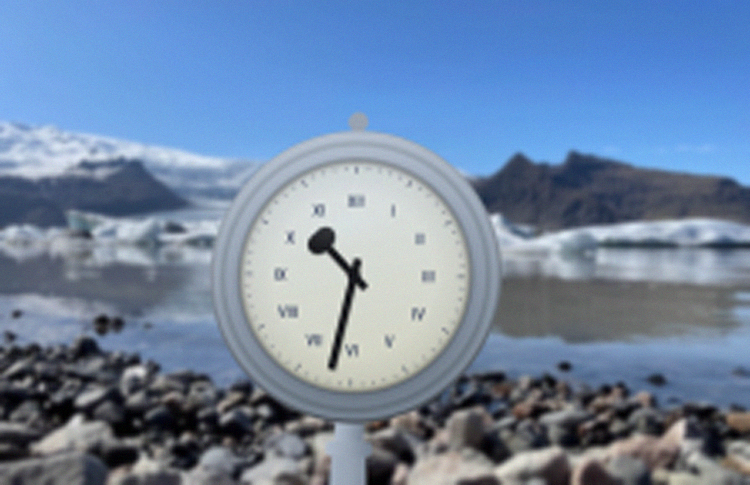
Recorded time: **10:32**
